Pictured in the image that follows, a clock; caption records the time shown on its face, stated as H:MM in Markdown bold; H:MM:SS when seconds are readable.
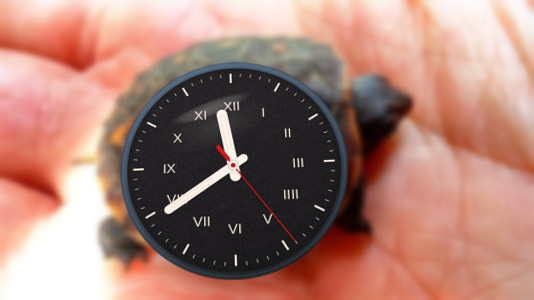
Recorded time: **11:39:24**
